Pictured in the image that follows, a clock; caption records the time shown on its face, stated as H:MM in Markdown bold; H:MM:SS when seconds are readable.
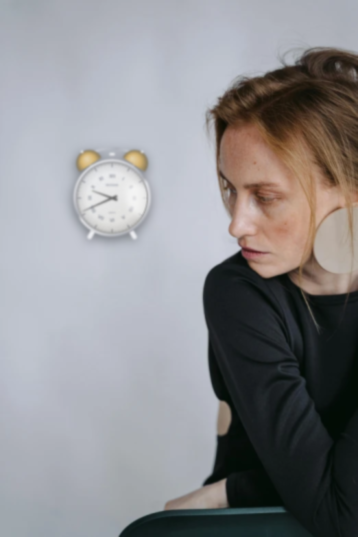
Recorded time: **9:41**
